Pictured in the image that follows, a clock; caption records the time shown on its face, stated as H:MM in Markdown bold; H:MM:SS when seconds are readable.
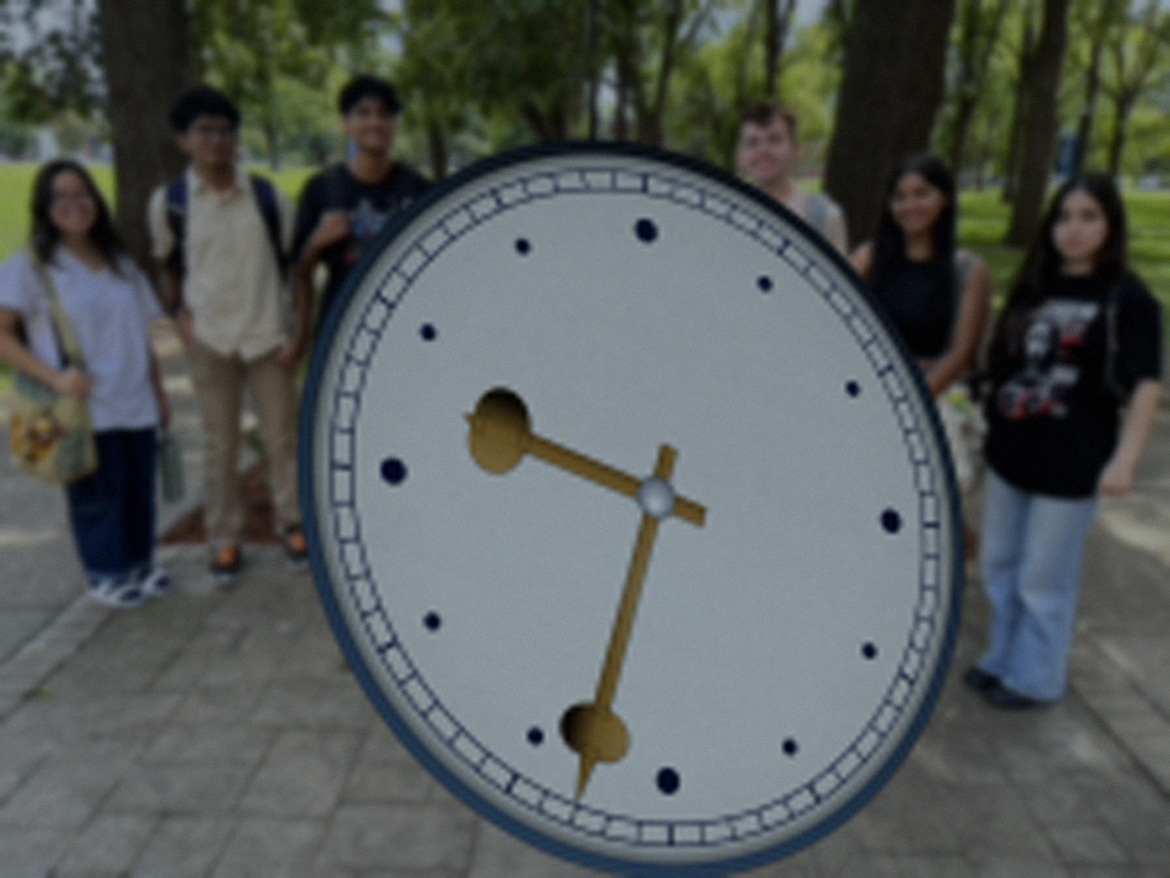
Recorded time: **9:33**
